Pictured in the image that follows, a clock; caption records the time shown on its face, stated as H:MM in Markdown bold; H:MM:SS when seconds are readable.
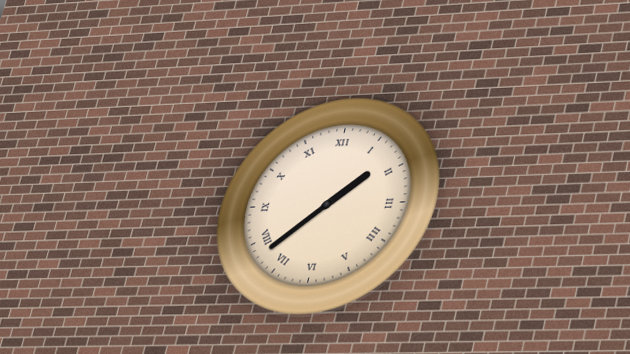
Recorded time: **1:38**
